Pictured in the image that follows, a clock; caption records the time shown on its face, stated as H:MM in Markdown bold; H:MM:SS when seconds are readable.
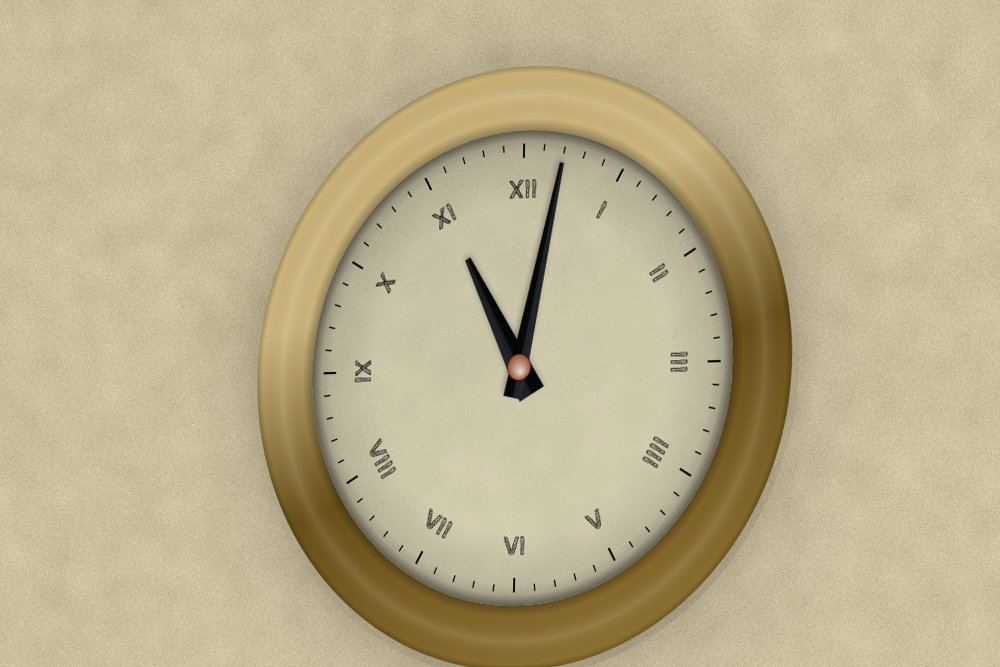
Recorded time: **11:02**
